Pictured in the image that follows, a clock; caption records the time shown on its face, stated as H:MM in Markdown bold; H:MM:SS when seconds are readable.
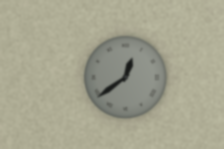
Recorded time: **12:39**
